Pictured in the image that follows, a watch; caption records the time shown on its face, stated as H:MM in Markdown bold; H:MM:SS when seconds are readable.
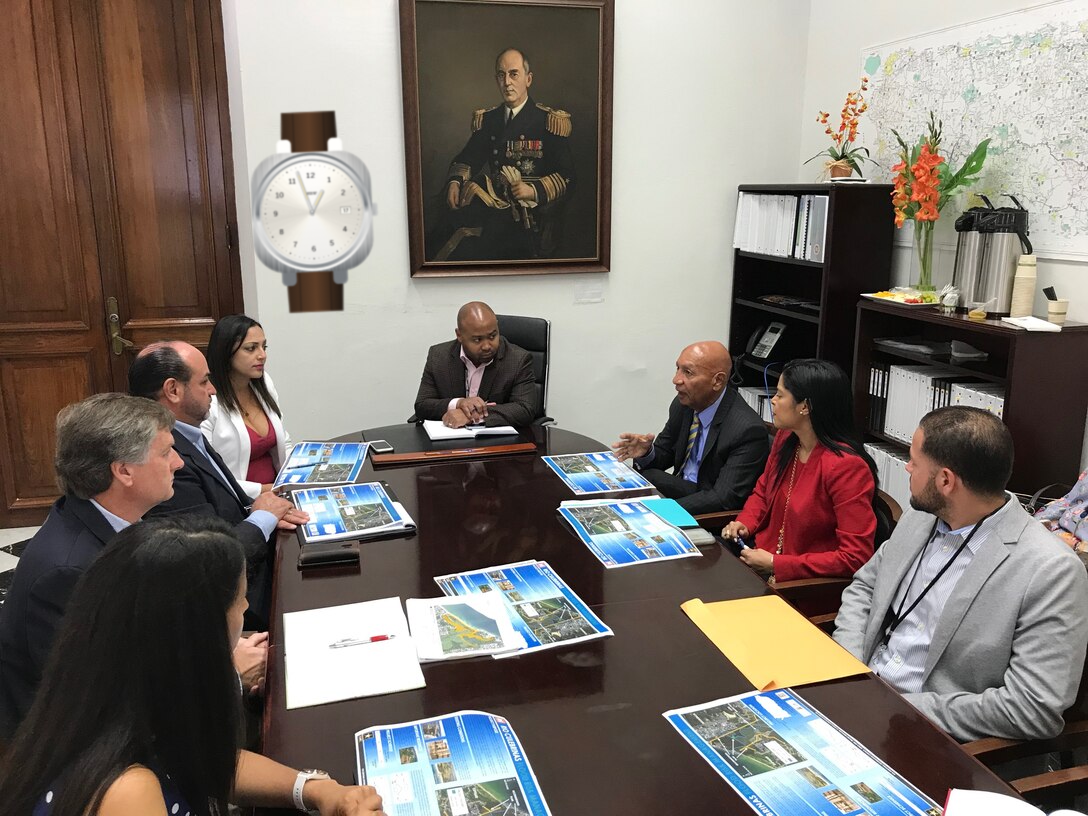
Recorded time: **12:57**
